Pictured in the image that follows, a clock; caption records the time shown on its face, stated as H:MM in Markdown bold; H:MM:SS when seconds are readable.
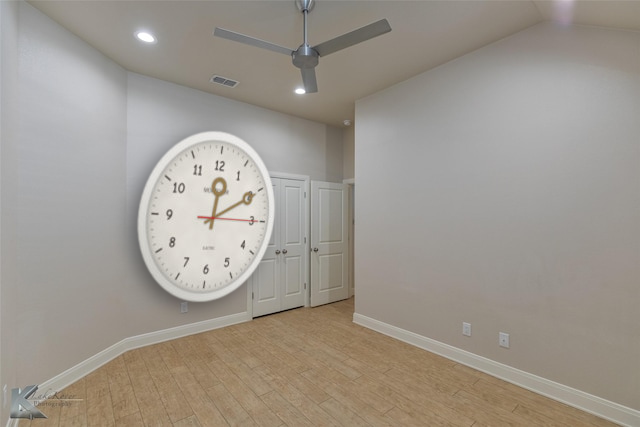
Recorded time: **12:10:15**
